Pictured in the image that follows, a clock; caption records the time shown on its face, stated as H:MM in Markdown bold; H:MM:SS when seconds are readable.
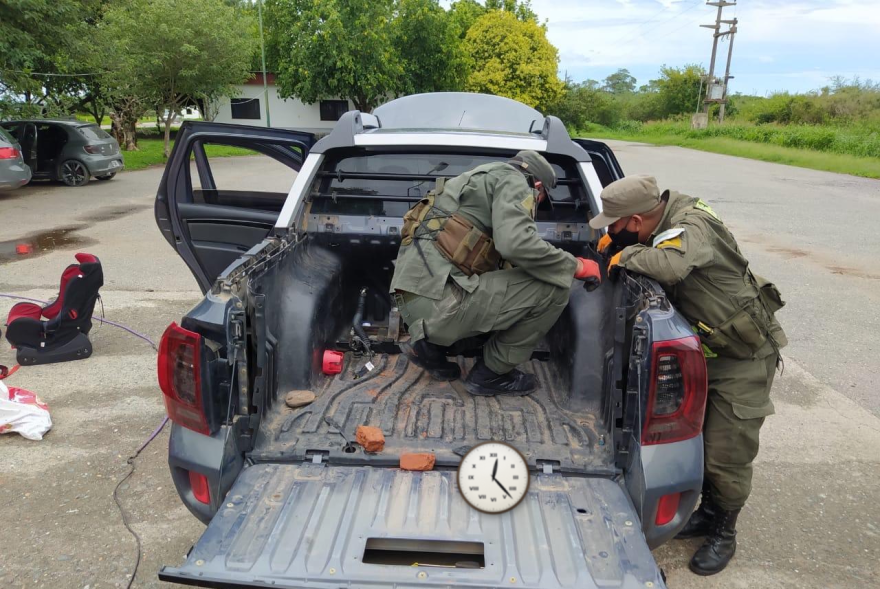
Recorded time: **12:23**
